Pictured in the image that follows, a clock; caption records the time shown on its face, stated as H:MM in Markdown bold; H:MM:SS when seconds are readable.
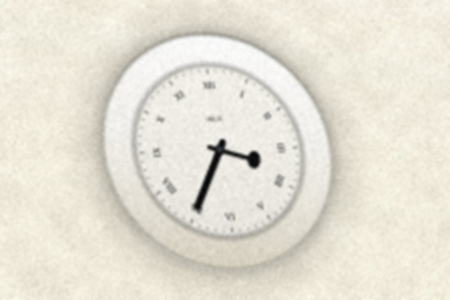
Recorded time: **3:35**
